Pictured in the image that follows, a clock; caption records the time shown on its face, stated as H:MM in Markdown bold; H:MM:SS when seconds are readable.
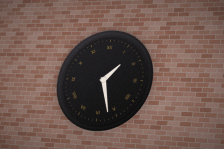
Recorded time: **1:27**
